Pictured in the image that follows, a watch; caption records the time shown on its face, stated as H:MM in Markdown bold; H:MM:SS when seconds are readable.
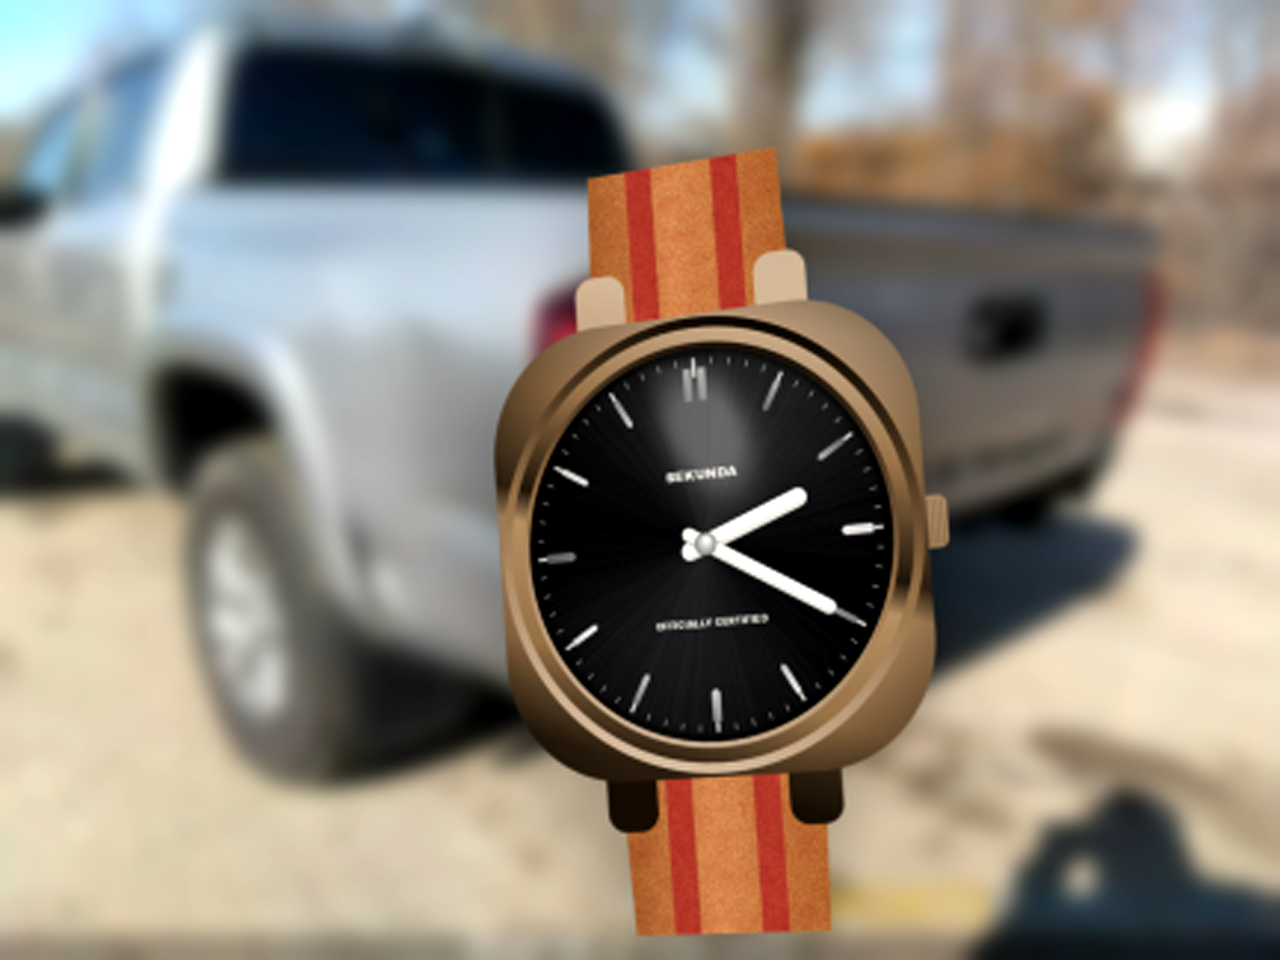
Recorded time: **2:20**
